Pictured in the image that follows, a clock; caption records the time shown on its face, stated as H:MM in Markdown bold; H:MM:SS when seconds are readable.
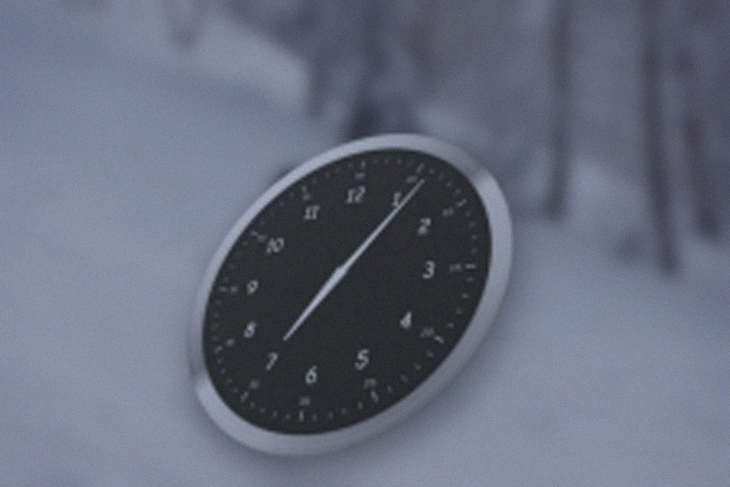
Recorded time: **7:06**
